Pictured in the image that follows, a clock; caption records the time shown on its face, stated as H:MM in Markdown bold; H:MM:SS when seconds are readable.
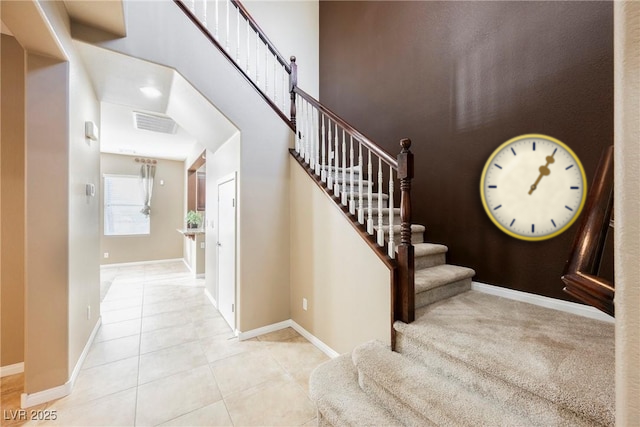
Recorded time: **1:05**
